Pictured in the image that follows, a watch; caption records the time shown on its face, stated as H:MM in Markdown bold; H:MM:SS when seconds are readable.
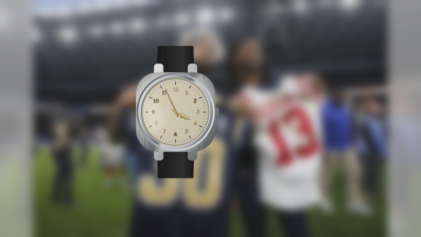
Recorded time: **3:56**
